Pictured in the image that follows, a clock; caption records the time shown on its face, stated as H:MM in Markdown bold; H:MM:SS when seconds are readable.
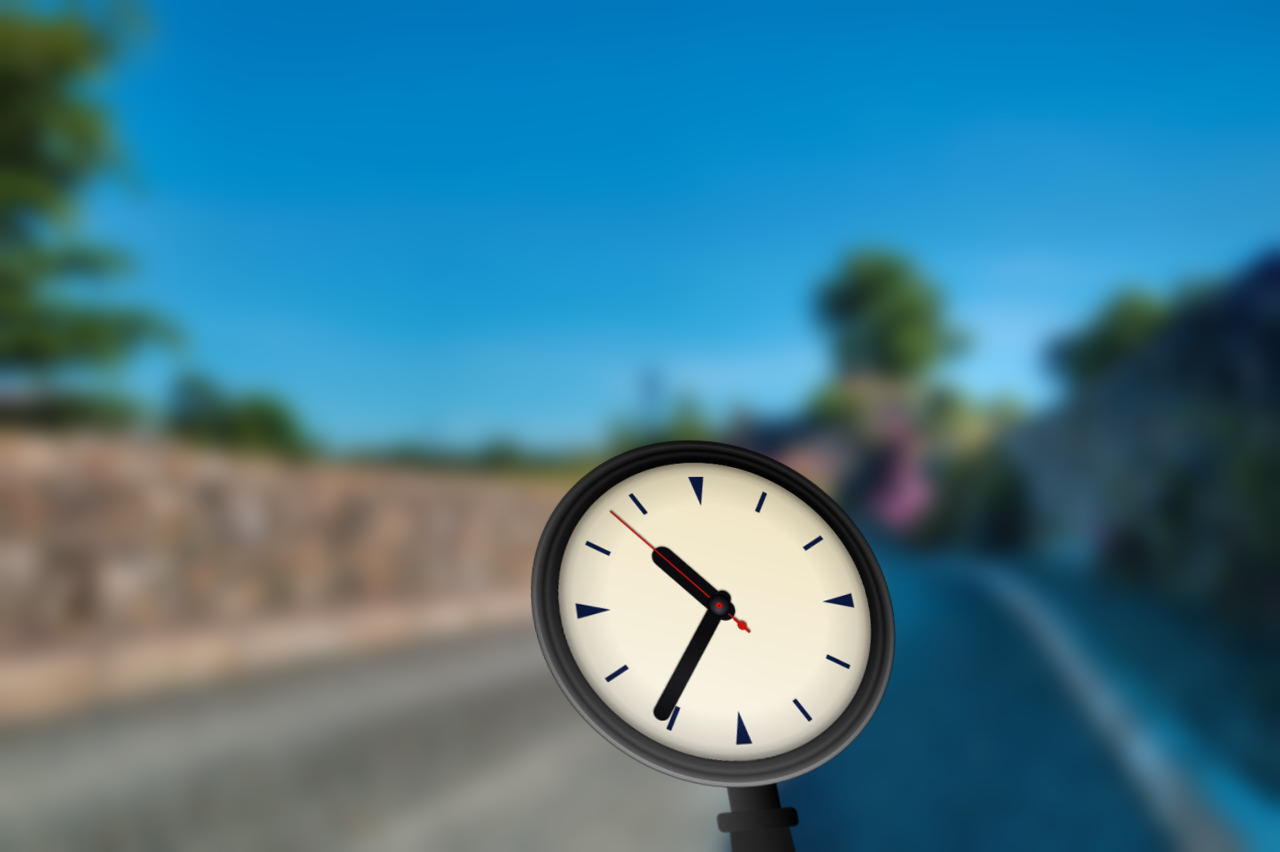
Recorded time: **10:35:53**
